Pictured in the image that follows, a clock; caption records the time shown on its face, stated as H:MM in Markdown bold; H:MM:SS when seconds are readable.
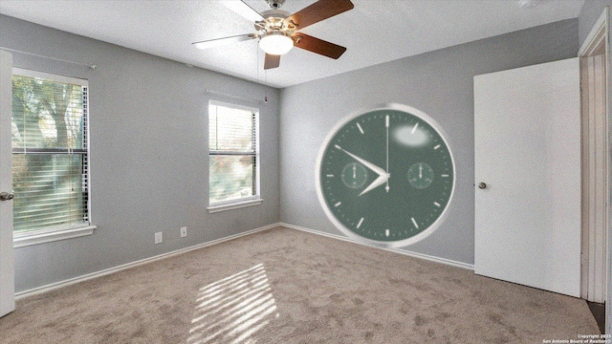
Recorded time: **7:50**
